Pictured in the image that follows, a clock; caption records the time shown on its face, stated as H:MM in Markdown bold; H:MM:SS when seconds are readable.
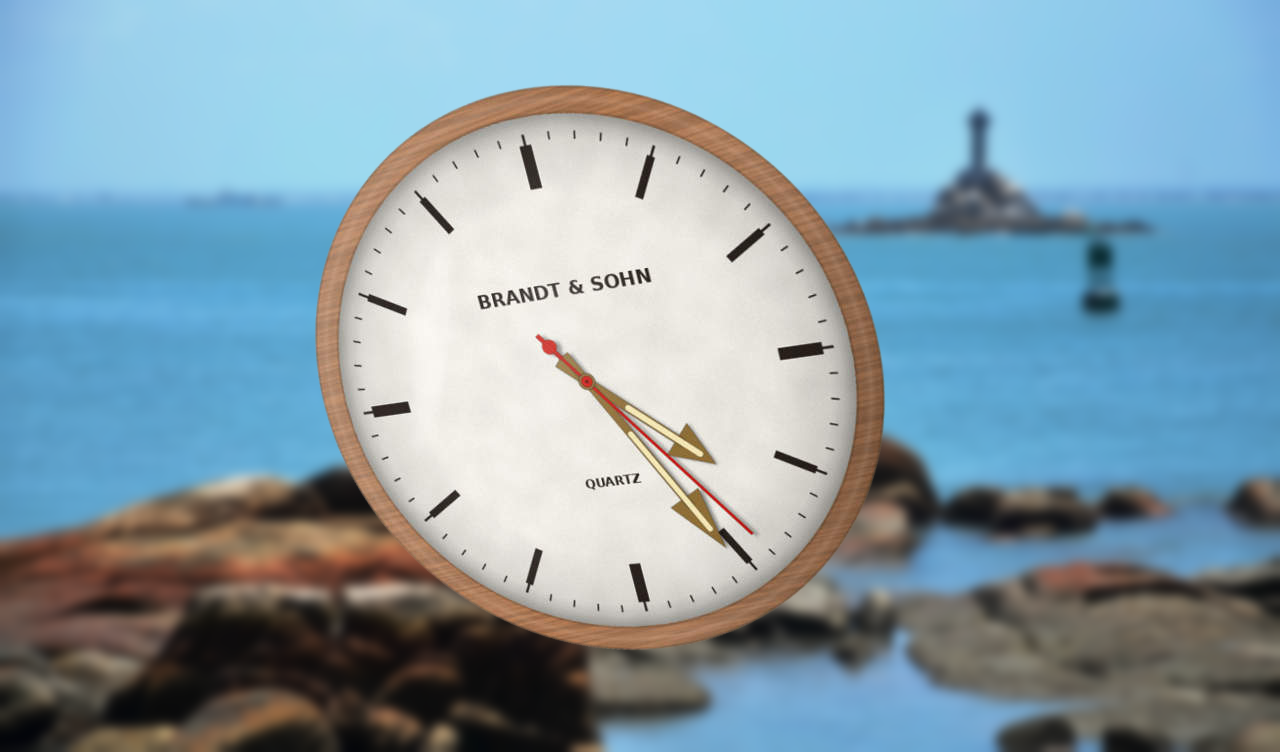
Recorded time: **4:25:24**
